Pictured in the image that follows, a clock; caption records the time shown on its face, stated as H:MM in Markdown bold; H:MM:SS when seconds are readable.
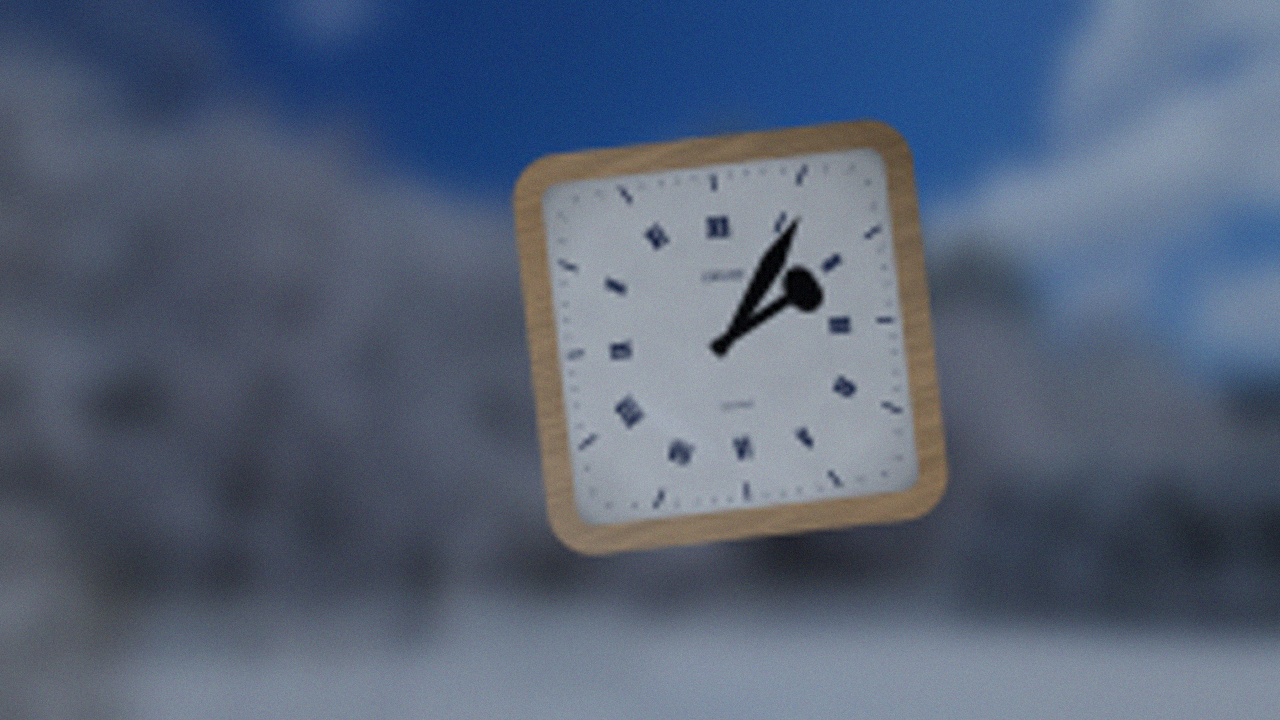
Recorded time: **2:06**
